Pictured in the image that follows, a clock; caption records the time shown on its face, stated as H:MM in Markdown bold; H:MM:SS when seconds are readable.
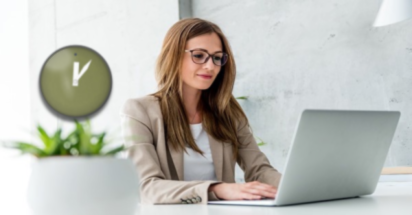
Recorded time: **12:06**
